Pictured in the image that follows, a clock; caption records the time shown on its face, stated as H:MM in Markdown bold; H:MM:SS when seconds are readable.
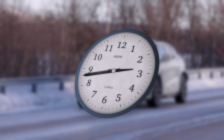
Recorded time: **2:43**
